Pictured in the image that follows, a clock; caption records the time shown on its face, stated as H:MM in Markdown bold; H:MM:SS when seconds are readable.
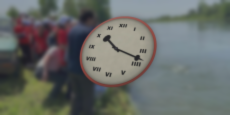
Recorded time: **10:18**
